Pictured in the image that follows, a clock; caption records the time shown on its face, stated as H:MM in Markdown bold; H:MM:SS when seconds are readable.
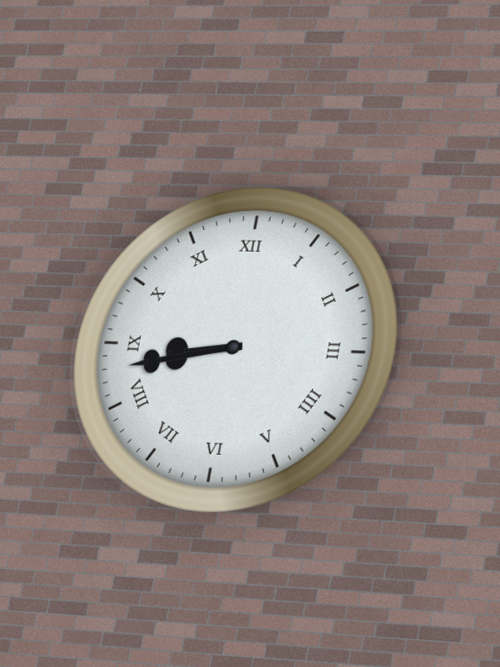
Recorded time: **8:43**
